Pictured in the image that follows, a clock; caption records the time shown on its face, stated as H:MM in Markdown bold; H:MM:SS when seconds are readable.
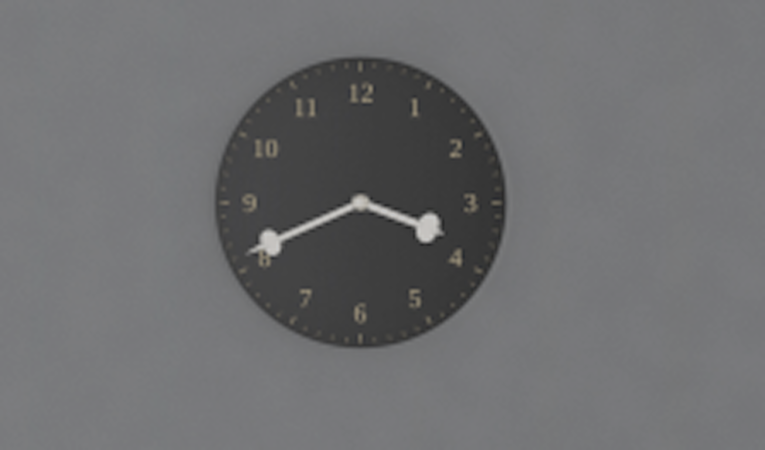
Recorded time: **3:41**
